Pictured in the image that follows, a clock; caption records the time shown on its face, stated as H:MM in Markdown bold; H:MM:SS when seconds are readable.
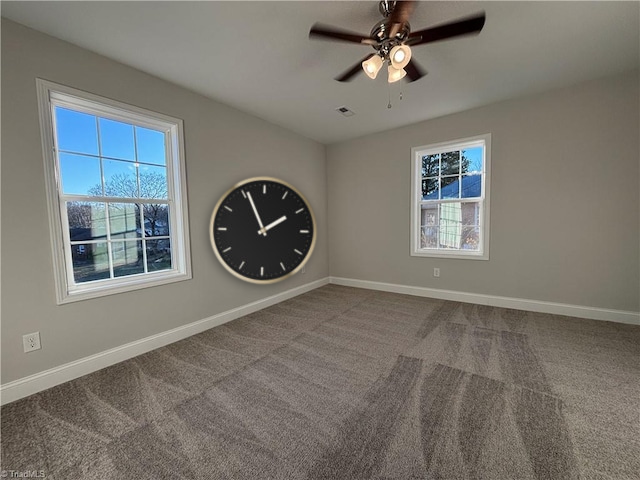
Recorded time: **1:56**
